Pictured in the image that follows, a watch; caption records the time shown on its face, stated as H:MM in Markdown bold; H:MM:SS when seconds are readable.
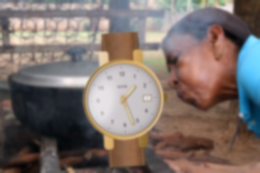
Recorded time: **1:27**
